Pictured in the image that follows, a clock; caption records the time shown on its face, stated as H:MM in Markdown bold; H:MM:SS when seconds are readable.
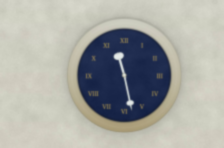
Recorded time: **11:28**
